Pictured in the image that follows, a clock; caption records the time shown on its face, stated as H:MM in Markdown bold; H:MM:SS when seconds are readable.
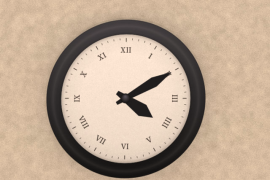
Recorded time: **4:10**
